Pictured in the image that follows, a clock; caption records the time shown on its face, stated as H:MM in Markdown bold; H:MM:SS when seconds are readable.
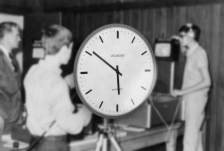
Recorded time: **5:51**
